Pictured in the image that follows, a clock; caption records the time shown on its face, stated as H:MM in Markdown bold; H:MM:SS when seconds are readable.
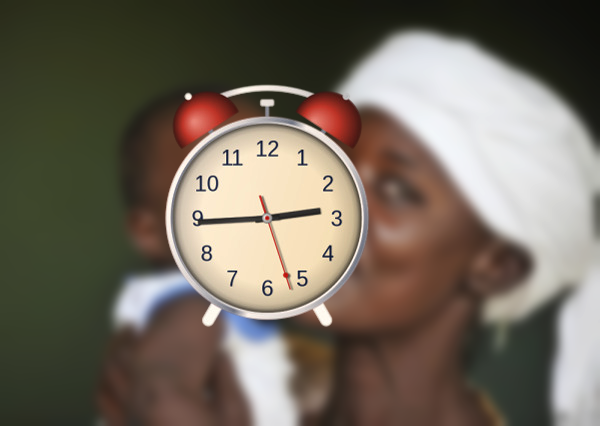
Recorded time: **2:44:27**
